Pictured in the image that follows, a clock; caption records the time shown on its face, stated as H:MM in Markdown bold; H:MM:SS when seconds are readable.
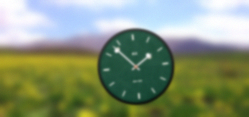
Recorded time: **1:53**
